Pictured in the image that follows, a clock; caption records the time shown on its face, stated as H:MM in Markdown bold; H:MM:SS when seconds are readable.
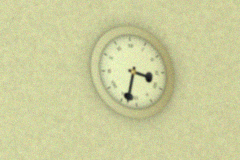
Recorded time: **3:33**
